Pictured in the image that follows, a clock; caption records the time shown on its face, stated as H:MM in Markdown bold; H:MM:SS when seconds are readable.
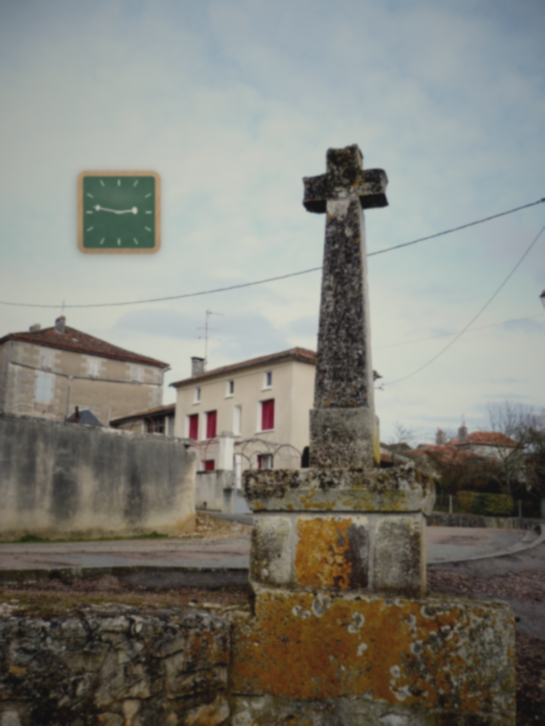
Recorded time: **2:47**
